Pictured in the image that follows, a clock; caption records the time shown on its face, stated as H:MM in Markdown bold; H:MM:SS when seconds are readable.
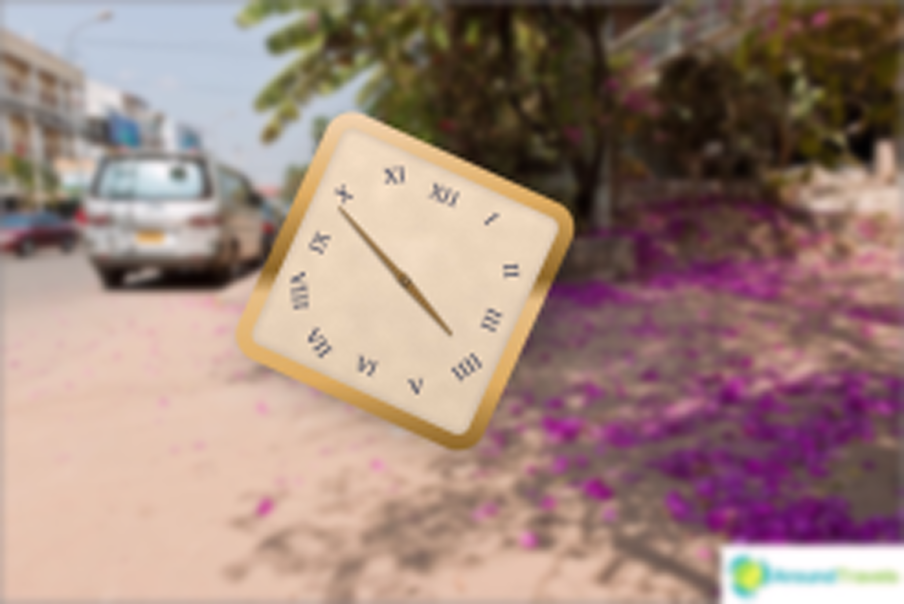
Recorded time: **3:49**
